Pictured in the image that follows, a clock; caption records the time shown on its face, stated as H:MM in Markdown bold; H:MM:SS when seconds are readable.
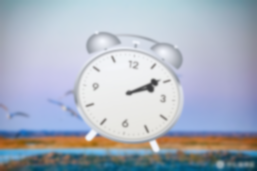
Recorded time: **2:09**
